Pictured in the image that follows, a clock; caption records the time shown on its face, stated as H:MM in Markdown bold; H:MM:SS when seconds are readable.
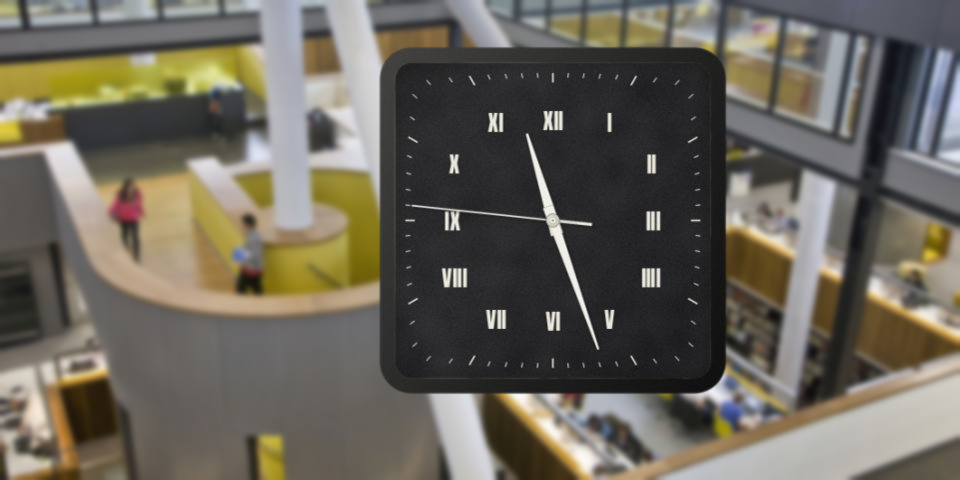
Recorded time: **11:26:46**
